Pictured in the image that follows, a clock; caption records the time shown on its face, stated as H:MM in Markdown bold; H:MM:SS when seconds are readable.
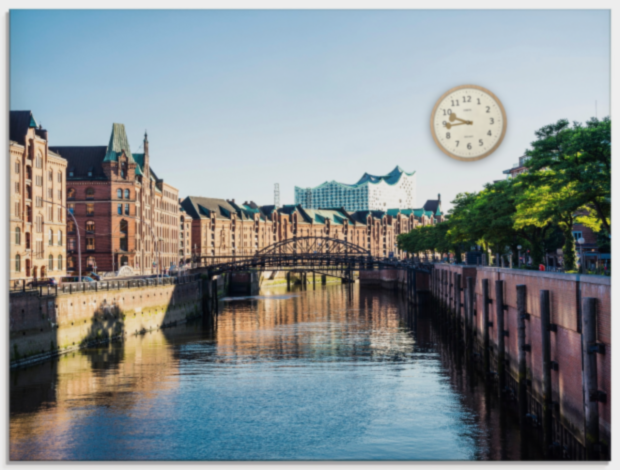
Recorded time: **9:44**
